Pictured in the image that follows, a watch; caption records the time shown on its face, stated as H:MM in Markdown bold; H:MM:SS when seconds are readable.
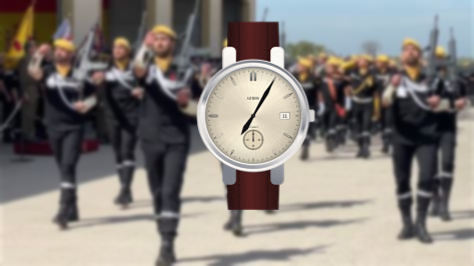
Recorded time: **7:05**
